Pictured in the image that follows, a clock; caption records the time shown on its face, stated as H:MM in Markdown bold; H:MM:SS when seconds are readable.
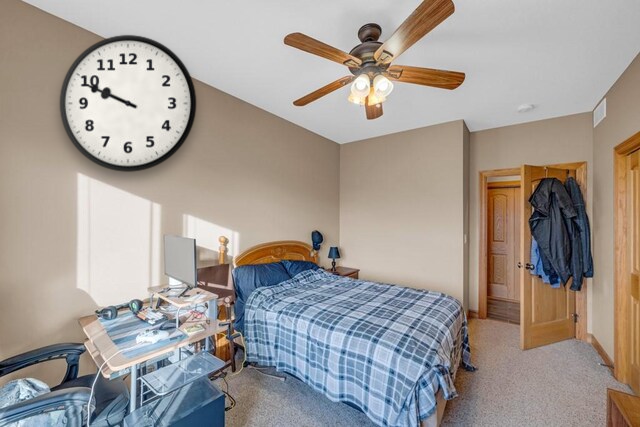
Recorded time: **9:49**
